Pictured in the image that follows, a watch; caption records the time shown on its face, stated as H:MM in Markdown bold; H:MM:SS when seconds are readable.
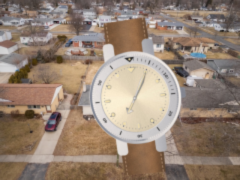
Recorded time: **7:05**
